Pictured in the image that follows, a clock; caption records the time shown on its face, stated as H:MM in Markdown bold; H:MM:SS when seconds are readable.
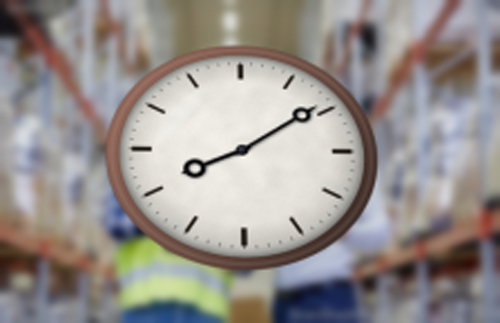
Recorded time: **8:09**
